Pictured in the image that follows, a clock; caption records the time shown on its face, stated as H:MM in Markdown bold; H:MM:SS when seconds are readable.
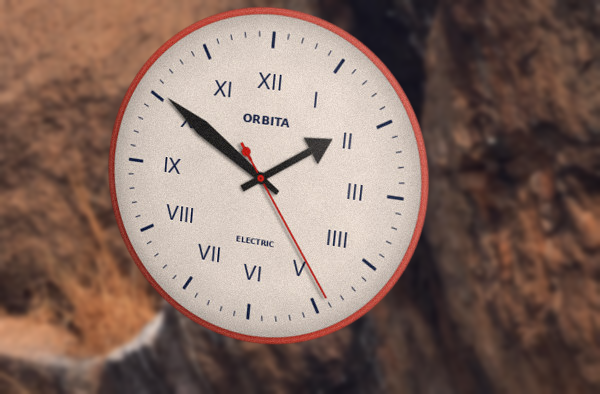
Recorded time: **1:50:24**
